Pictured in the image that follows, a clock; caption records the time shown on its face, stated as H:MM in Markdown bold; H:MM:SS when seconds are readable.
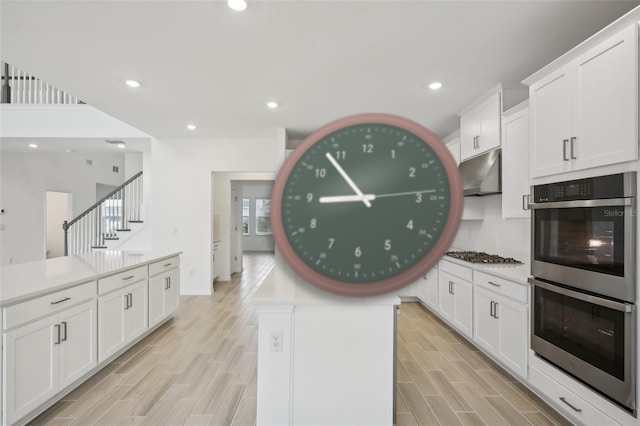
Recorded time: **8:53:14**
